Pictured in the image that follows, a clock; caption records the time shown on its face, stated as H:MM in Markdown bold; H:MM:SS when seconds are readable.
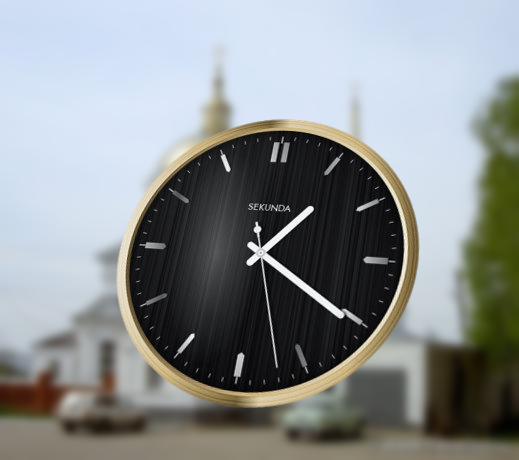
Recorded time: **1:20:27**
